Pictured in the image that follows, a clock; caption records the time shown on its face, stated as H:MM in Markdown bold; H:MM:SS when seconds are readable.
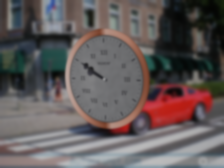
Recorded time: **9:50**
